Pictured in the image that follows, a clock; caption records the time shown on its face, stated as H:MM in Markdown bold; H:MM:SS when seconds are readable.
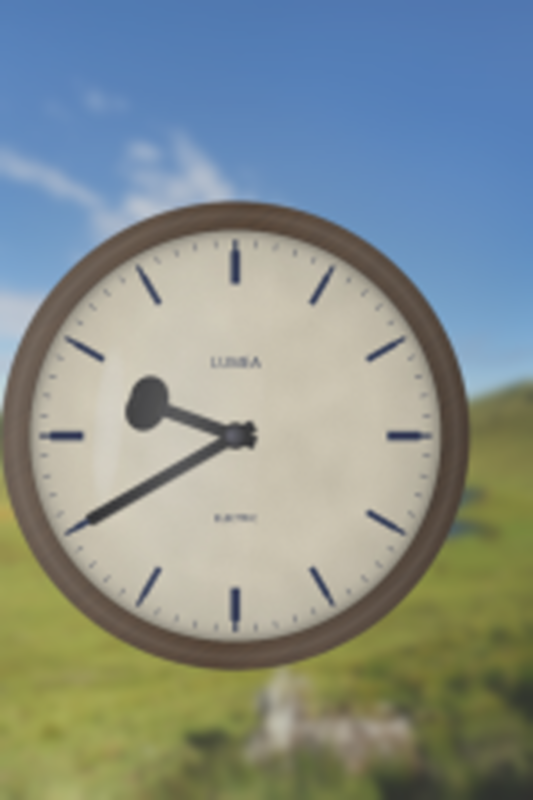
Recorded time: **9:40**
